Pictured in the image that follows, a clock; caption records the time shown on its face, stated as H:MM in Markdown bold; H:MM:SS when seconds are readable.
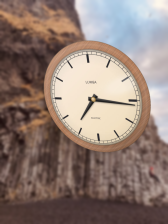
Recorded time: **7:16**
